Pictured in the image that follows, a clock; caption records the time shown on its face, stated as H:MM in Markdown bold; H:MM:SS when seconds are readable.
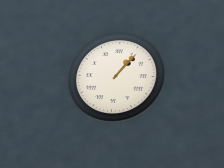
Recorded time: **1:06**
